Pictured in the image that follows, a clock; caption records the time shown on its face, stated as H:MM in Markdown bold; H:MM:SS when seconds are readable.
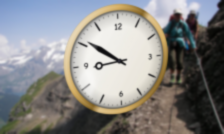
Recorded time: **8:51**
